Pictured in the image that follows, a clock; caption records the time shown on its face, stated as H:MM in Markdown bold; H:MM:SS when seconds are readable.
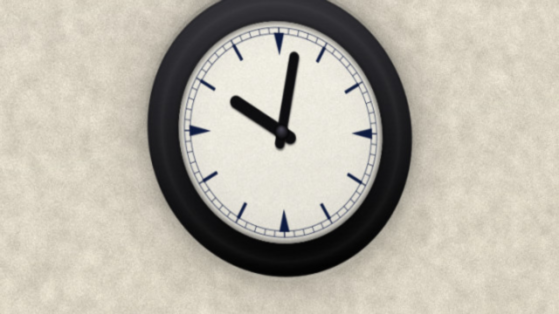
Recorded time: **10:02**
